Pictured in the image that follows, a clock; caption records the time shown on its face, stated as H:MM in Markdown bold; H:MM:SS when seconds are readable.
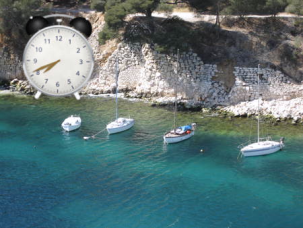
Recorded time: **7:41**
